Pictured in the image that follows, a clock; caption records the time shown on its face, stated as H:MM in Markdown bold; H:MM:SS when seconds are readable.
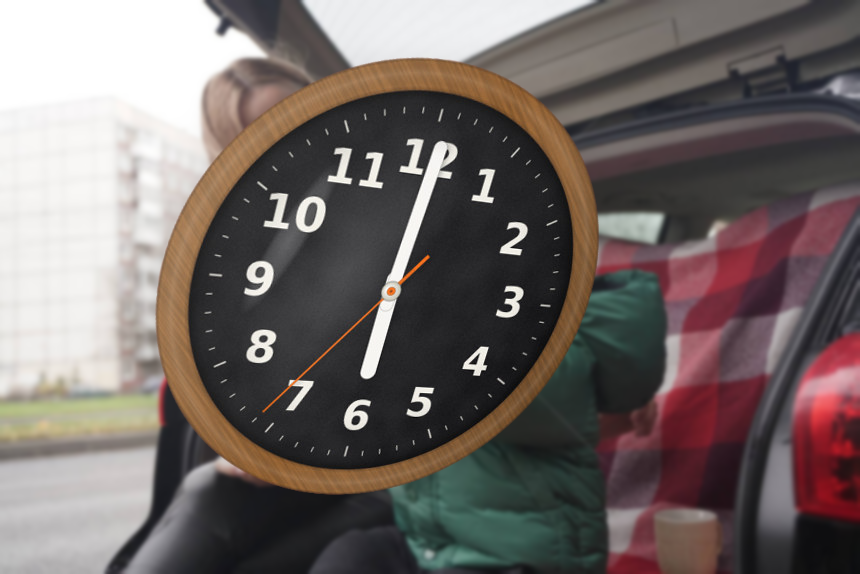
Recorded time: **6:00:36**
